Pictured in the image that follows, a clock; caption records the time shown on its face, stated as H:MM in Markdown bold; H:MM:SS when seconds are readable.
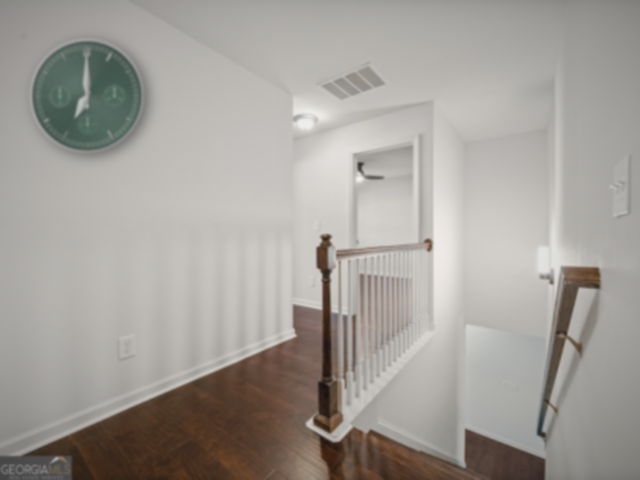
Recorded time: **7:00**
